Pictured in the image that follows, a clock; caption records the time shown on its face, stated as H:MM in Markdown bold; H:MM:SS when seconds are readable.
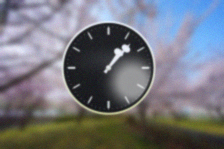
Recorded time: **1:07**
